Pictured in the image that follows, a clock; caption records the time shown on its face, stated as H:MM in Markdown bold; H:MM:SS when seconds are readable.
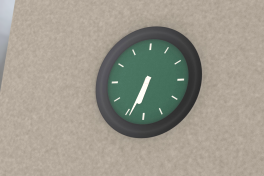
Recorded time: **6:34**
